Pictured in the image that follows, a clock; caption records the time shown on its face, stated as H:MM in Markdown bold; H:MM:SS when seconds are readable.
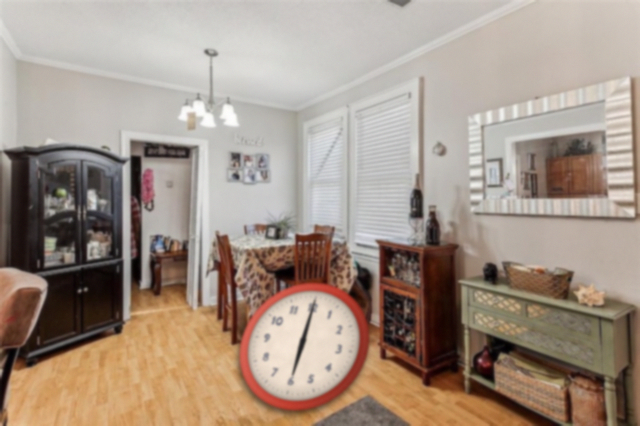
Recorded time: **6:00**
